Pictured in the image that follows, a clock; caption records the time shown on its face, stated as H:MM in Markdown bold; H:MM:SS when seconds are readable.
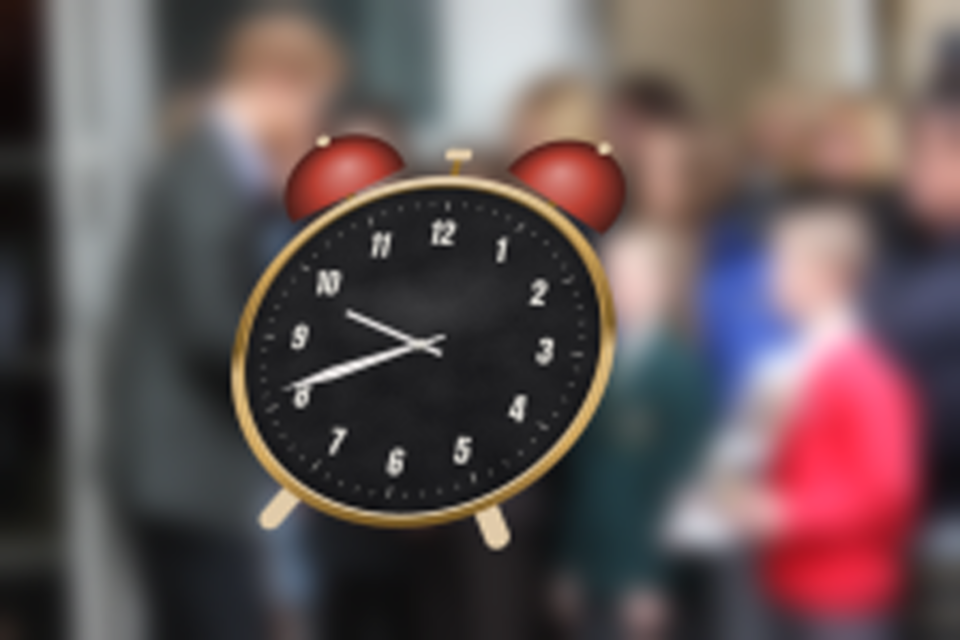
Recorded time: **9:41**
